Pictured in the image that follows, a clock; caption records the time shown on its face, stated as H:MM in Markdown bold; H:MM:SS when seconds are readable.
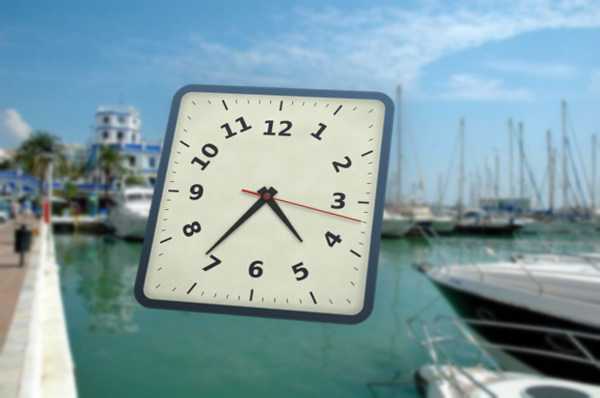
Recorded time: **4:36:17**
